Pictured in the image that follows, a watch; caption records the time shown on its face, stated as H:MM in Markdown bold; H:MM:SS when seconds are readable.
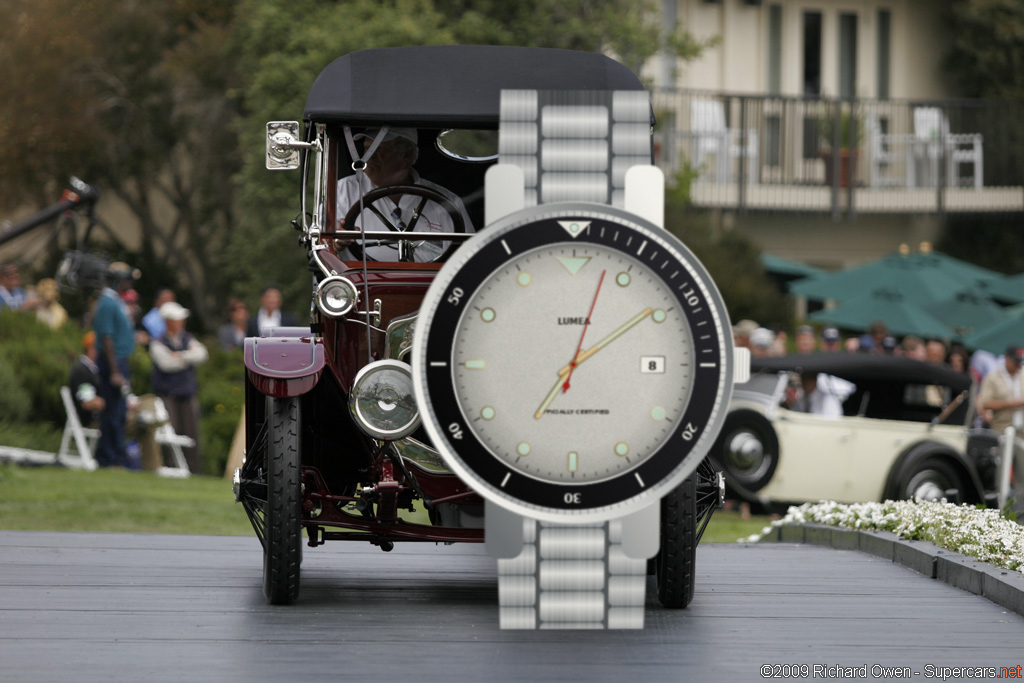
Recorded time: **7:09:03**
